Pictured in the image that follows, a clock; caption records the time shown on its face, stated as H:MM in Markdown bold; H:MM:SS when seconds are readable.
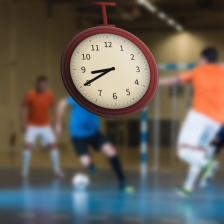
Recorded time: **8:40**
